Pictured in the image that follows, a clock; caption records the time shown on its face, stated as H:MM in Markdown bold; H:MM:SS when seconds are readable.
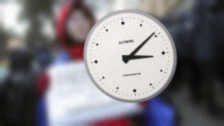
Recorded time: **3:09**
